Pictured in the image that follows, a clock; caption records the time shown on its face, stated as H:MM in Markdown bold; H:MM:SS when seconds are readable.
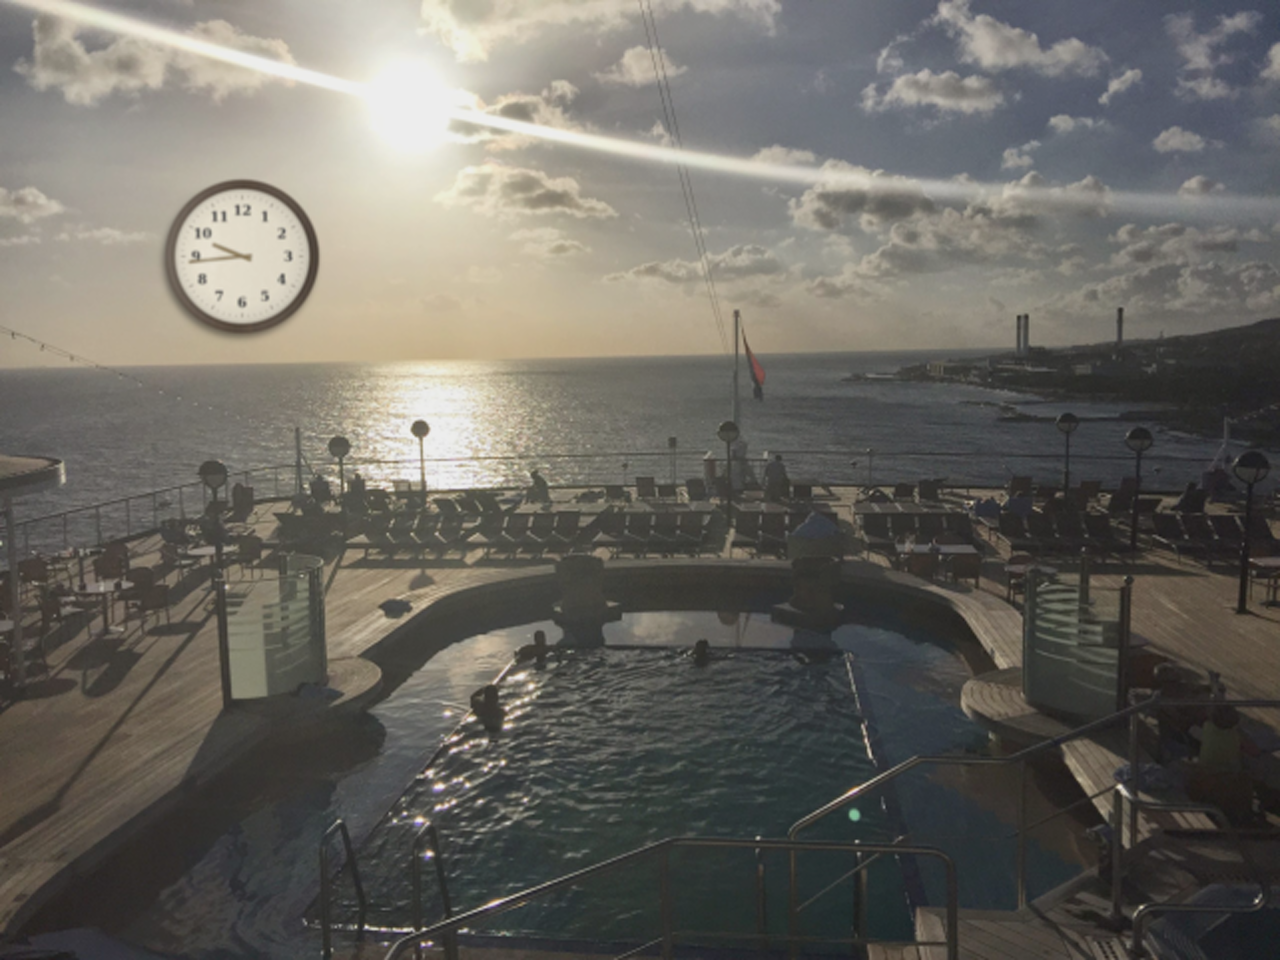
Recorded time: **9:44**
